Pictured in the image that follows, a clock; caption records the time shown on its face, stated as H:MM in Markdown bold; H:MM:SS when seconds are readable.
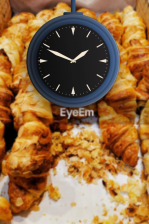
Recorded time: **1:49**
